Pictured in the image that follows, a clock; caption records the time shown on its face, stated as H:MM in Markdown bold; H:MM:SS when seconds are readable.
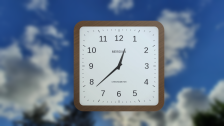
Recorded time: **12:38**
